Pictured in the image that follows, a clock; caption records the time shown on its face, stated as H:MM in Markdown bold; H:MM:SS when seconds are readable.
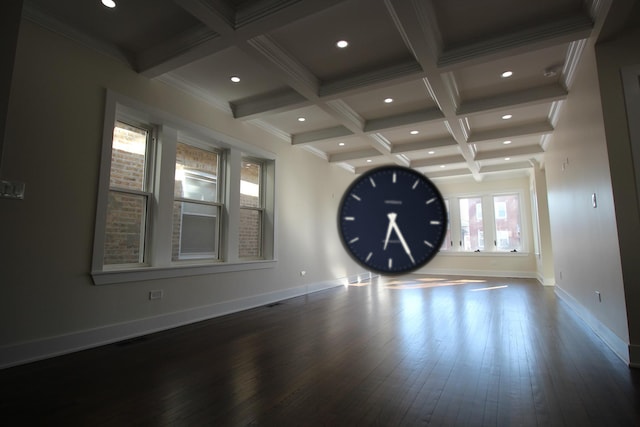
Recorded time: **6:25**
